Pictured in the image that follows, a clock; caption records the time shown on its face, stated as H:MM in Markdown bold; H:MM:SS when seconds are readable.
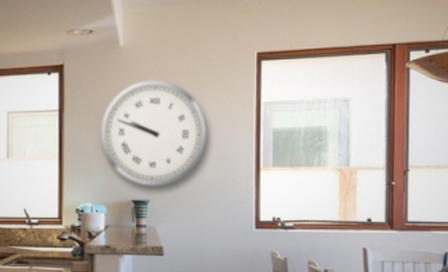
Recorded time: **9:48**
